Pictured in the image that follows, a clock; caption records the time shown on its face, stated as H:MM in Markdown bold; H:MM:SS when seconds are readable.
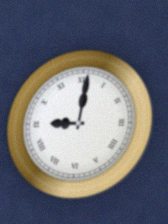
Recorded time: **9:01**
